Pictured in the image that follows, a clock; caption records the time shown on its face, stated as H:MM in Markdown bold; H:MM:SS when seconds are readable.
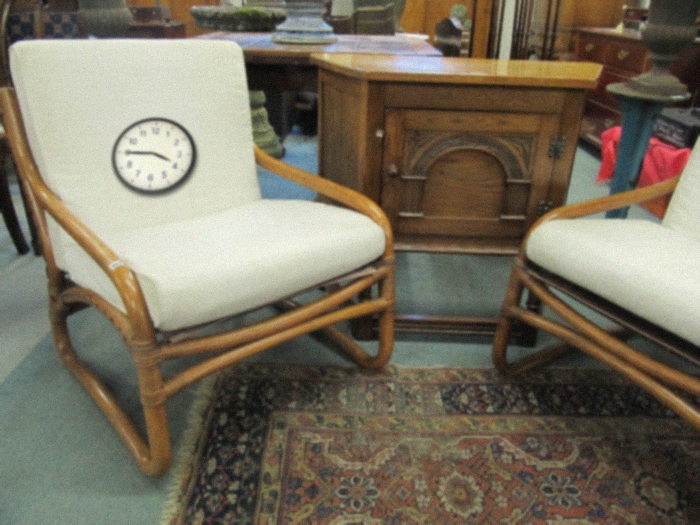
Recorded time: **3:45**
